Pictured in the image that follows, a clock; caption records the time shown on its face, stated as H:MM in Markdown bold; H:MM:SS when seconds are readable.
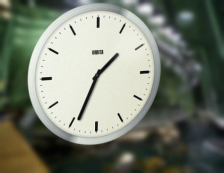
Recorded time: **1:34**
